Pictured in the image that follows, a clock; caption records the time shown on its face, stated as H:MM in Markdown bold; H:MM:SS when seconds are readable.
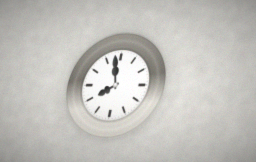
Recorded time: **7:58**
